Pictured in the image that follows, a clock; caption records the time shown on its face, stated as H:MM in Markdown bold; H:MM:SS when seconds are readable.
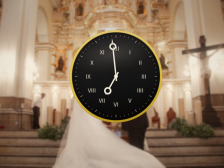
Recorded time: **6:59**
